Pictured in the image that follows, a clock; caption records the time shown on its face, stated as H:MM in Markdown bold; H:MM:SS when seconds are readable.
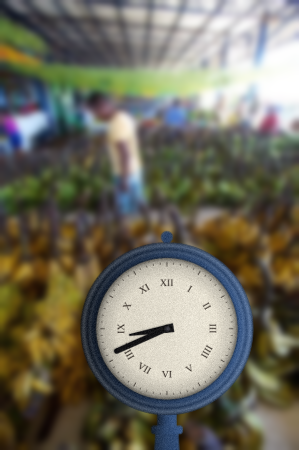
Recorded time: **8:41**
